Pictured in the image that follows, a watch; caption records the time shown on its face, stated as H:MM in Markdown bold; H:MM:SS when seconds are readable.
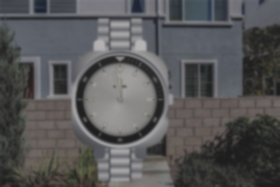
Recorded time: **11:58**
